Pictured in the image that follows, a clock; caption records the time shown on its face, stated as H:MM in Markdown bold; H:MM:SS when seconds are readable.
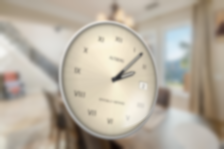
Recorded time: **2:07**
